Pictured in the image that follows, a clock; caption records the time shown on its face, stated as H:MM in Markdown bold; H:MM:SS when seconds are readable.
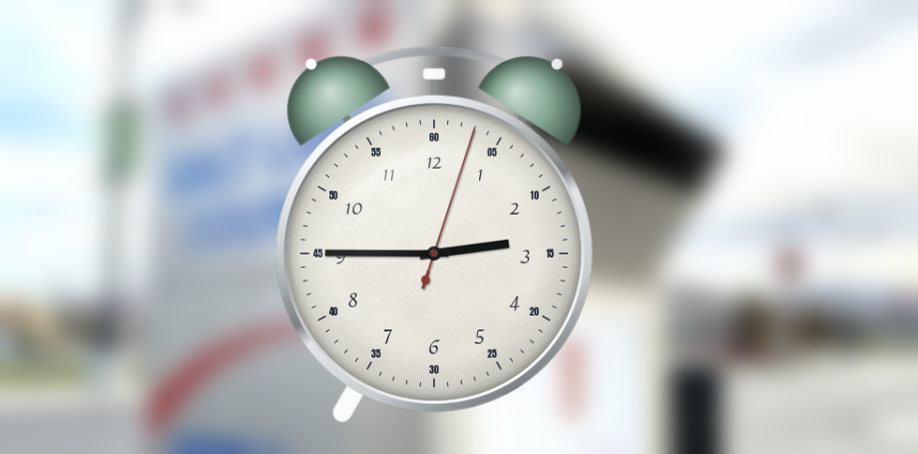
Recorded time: **2:45:03**
